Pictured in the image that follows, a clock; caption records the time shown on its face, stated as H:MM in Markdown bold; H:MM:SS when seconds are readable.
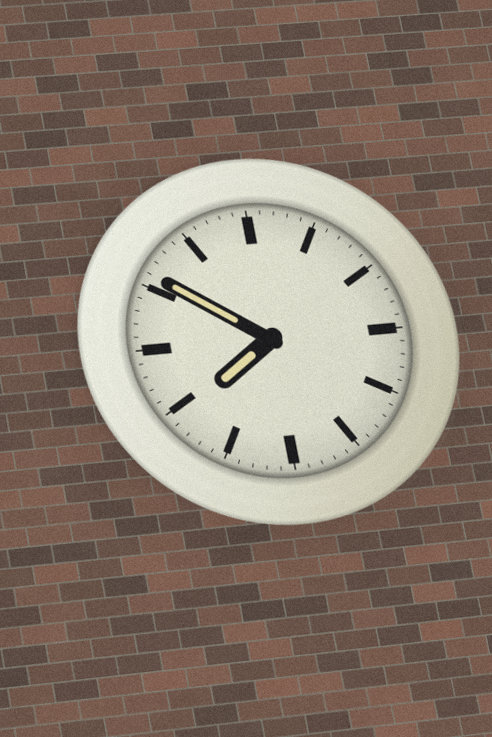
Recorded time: **7:51**
